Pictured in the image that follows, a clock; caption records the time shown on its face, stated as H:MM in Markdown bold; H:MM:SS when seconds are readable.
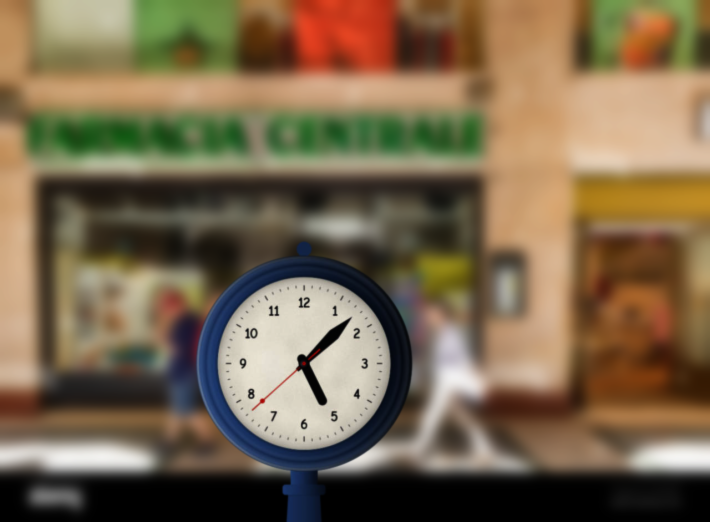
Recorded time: **5:07:38**
